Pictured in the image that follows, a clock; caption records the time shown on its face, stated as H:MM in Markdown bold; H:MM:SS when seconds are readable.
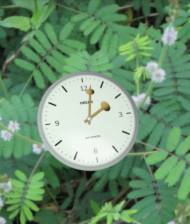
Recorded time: **2:02**
